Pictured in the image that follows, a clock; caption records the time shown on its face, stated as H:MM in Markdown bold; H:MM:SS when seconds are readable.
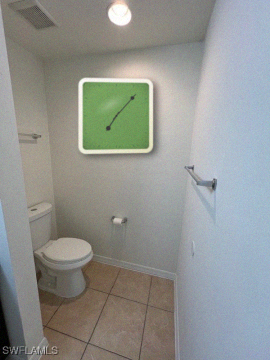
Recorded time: **7:07**
